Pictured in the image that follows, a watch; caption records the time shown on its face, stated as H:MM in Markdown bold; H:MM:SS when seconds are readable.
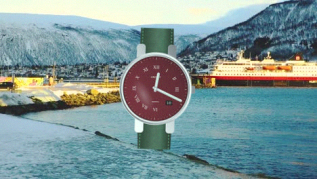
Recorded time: **12:19**
